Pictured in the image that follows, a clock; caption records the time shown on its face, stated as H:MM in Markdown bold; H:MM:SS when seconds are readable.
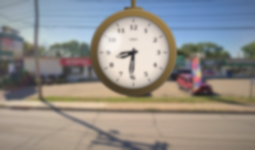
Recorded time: **8:31**
